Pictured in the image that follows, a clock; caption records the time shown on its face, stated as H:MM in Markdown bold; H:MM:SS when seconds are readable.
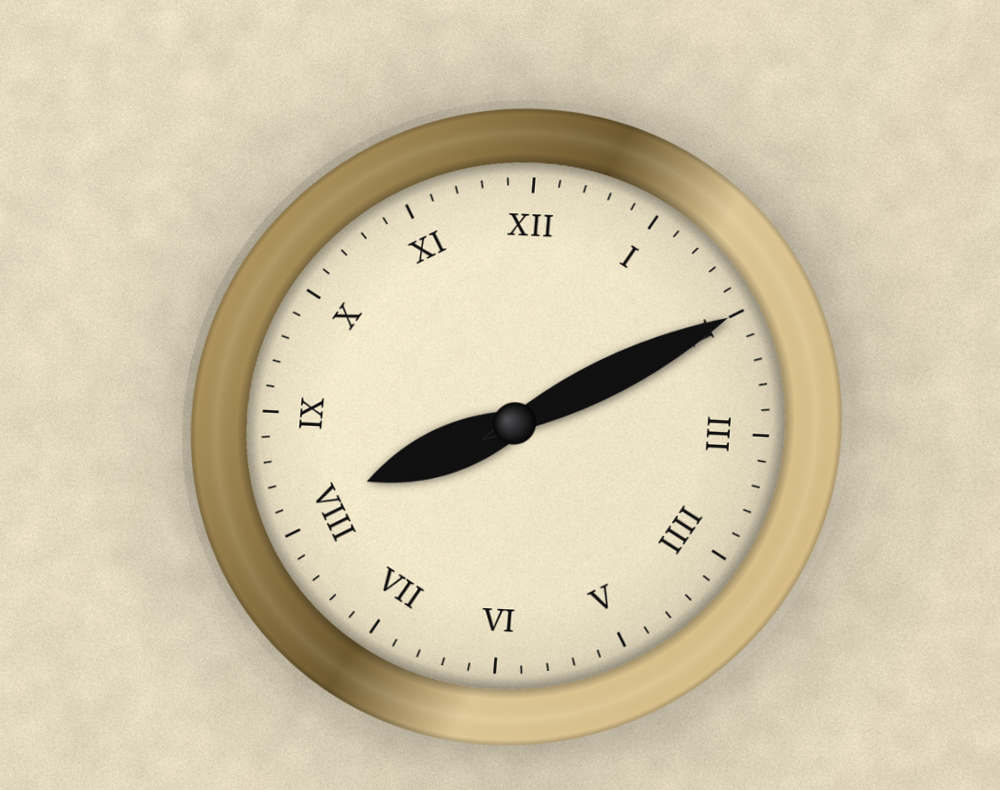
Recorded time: **8:10**
